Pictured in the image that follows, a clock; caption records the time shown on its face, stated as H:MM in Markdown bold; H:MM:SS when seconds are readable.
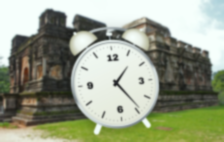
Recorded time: **1:24**
